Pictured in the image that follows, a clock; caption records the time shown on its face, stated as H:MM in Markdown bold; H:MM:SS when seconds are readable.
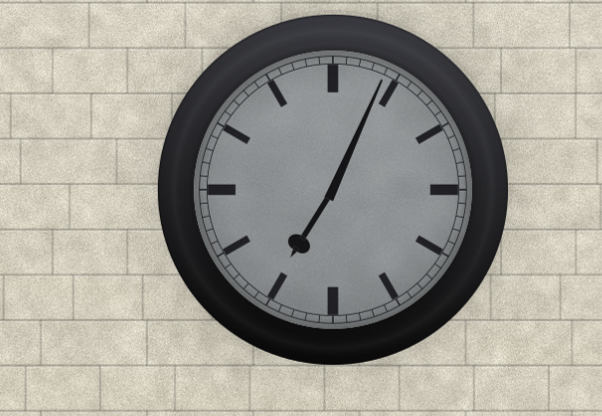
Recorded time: **7:04**
